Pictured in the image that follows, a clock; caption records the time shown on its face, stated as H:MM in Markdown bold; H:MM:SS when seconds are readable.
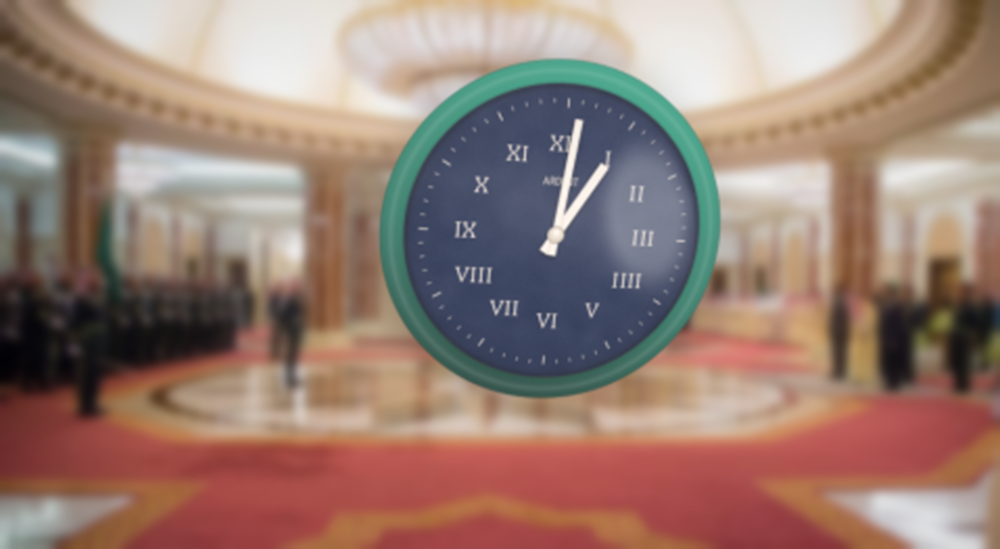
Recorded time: **1:01**
